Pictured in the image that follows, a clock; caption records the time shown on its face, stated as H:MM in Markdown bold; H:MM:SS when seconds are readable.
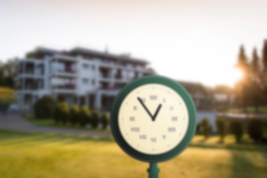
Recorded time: **12:54**
